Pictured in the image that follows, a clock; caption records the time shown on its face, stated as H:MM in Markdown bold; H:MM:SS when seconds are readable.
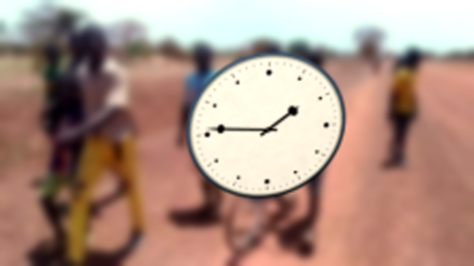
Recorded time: **1:46**
